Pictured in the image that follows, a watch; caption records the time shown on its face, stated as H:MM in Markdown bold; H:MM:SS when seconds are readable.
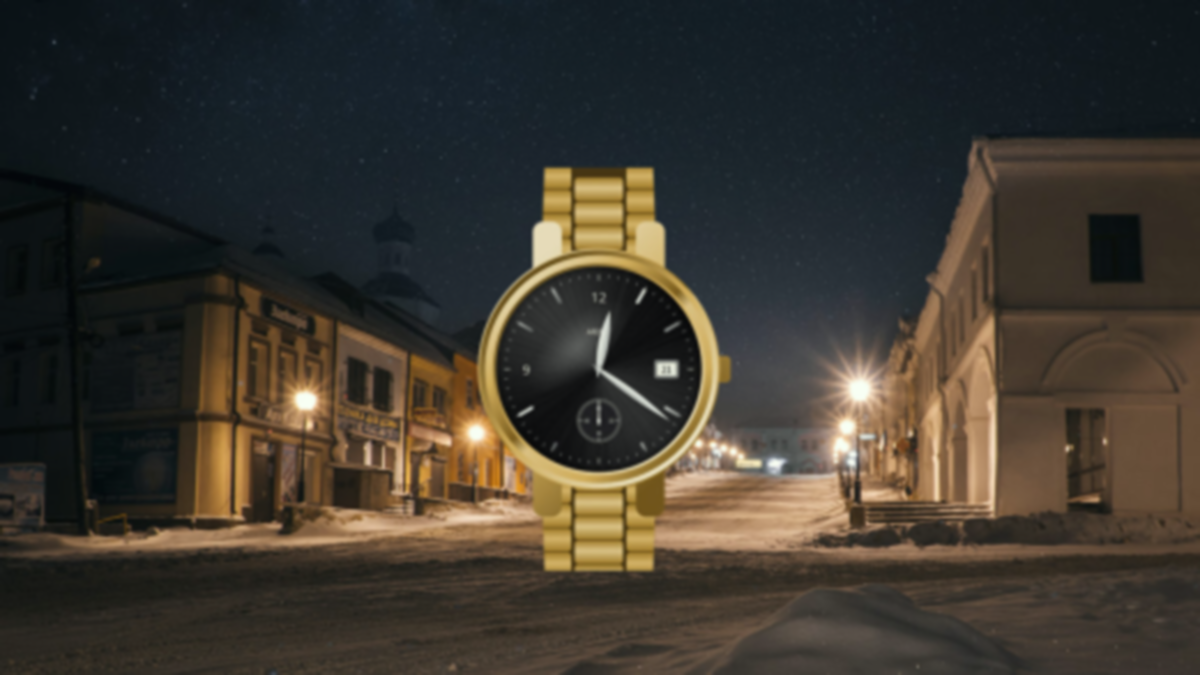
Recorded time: **12:21**
